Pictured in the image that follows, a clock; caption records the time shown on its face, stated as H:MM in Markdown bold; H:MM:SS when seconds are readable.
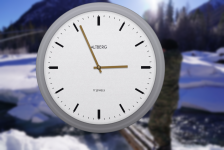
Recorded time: **2:56**
